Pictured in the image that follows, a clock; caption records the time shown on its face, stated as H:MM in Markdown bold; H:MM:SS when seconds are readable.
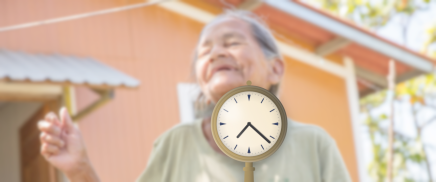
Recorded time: **7:22**
